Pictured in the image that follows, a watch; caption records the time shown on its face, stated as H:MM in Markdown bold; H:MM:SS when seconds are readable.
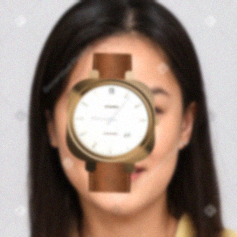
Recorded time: **9:06**
